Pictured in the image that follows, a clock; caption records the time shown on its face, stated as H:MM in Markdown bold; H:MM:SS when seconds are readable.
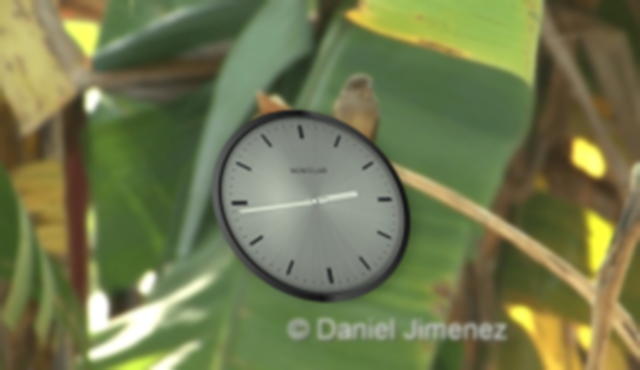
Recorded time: **2:44**
